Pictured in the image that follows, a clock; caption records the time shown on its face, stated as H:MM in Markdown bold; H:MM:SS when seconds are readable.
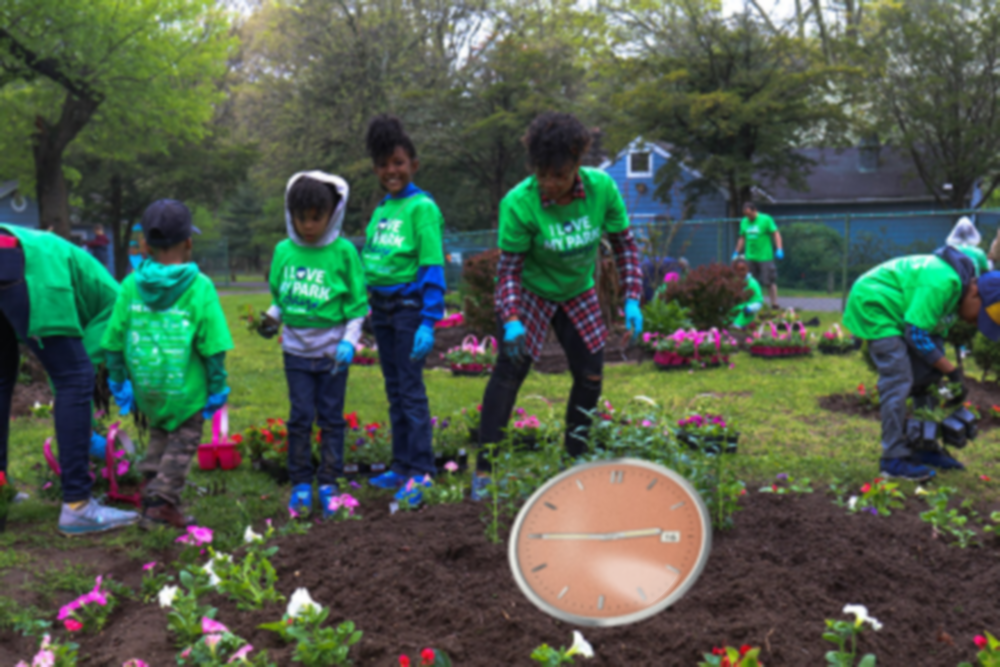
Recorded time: **2:45**
